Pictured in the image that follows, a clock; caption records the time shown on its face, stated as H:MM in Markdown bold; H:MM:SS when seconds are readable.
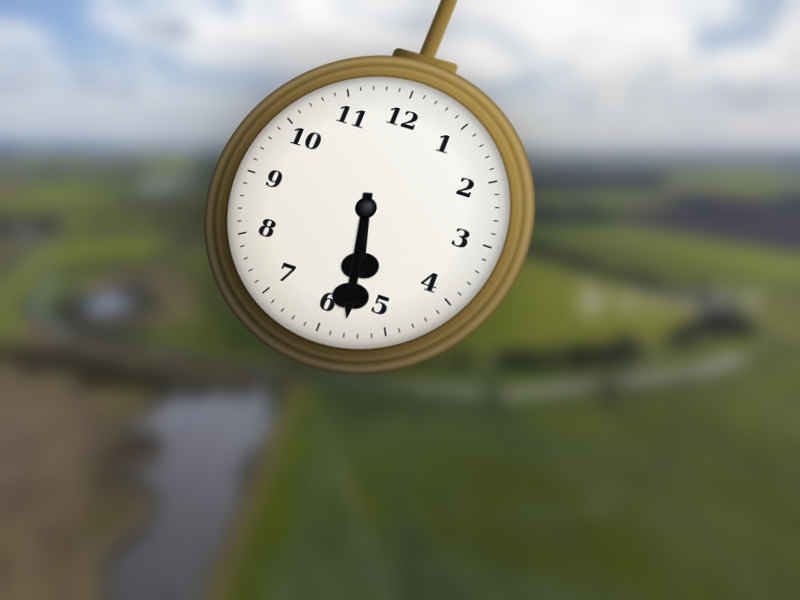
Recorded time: **5:28**
